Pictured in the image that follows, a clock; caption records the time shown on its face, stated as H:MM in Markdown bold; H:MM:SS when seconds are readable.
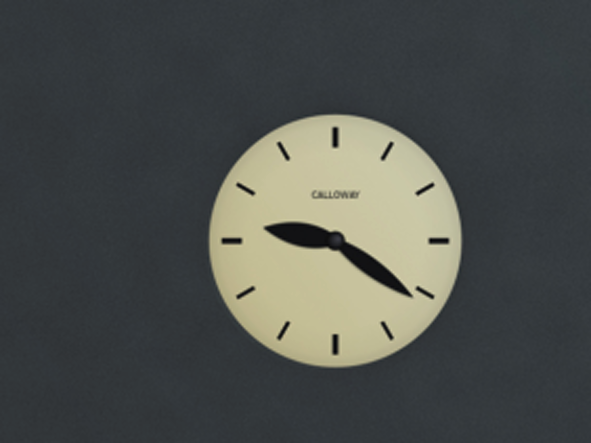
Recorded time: **9:21**
